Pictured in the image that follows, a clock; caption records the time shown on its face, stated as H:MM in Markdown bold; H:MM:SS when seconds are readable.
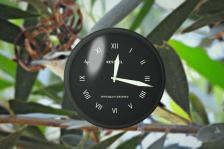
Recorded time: **12:17**
